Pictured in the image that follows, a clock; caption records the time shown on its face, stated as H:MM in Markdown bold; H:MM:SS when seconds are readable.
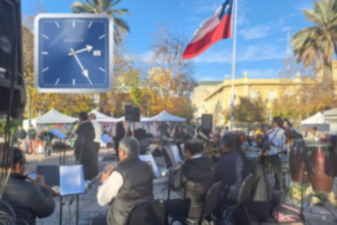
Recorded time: **2:25**
